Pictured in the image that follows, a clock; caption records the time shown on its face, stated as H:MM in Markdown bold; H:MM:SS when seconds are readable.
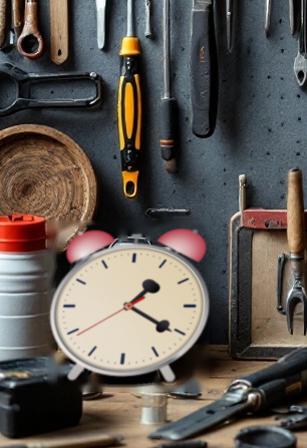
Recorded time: **1:20:39**
